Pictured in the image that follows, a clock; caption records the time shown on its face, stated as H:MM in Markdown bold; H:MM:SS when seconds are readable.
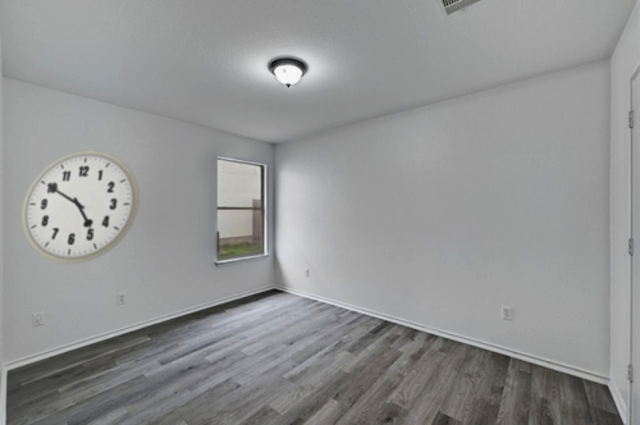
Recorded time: **4:50**
